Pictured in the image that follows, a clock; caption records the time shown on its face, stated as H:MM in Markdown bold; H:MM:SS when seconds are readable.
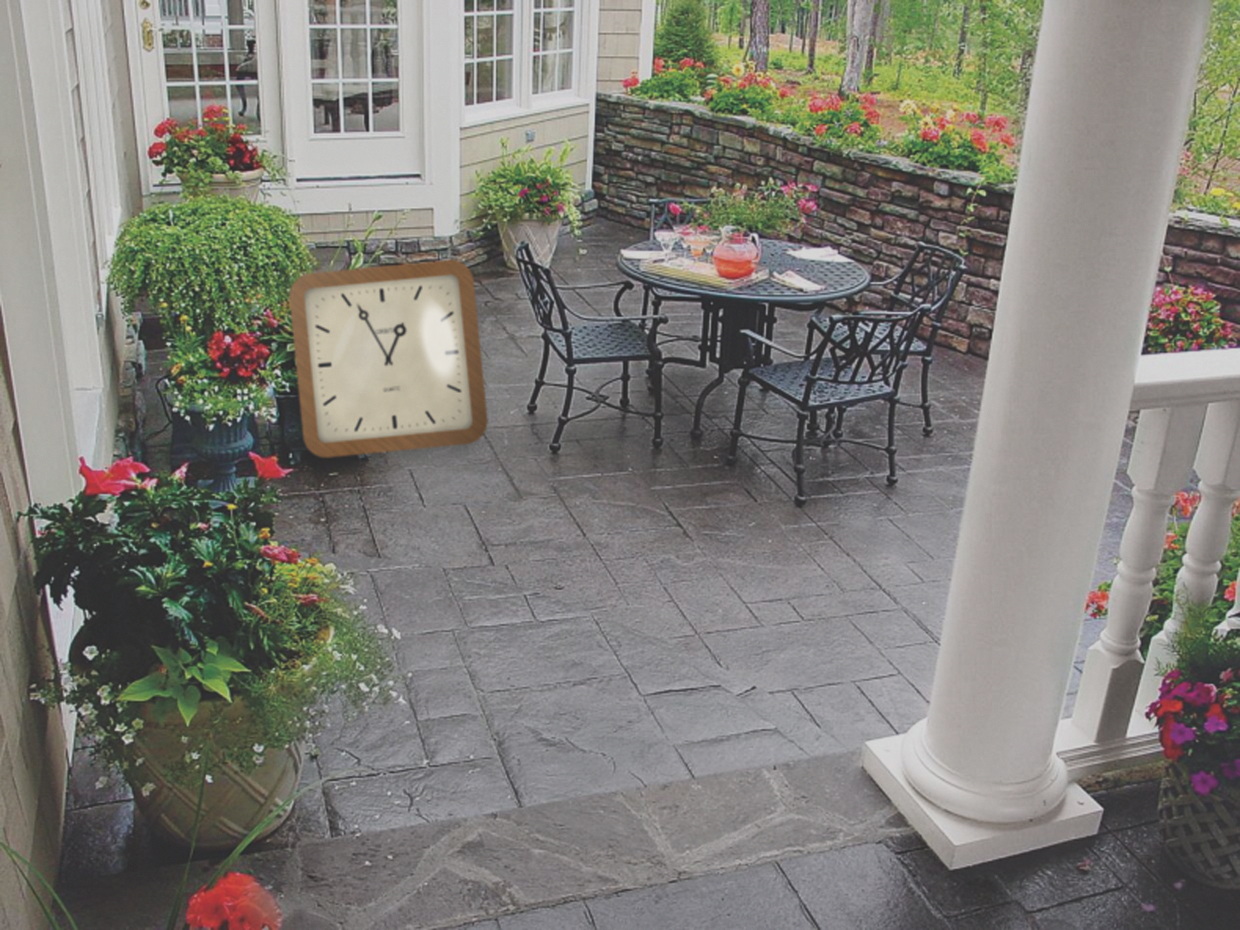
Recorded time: **12:56**
